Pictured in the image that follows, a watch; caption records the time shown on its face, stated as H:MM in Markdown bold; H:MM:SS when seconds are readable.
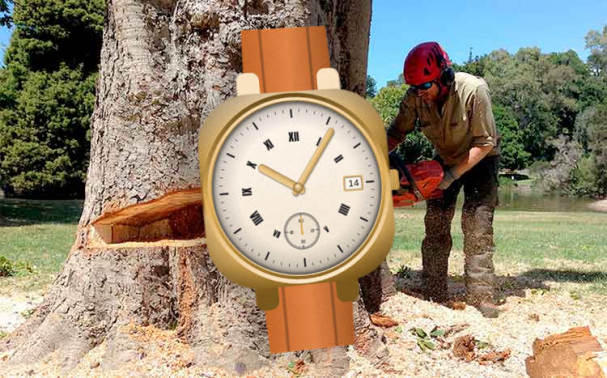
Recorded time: **10:06**
